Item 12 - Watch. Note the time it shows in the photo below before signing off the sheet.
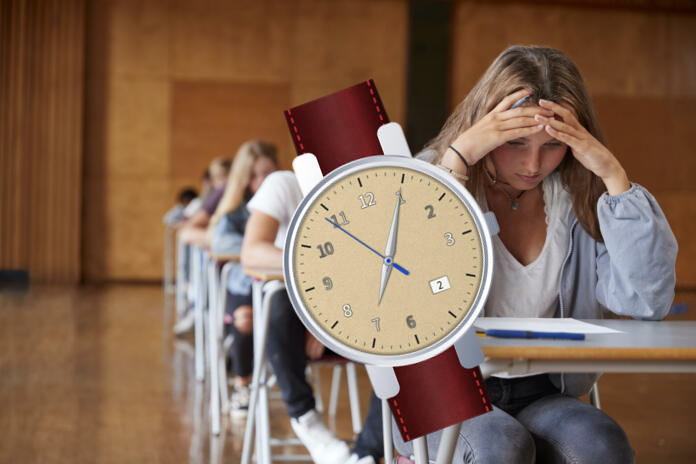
7:04:54
